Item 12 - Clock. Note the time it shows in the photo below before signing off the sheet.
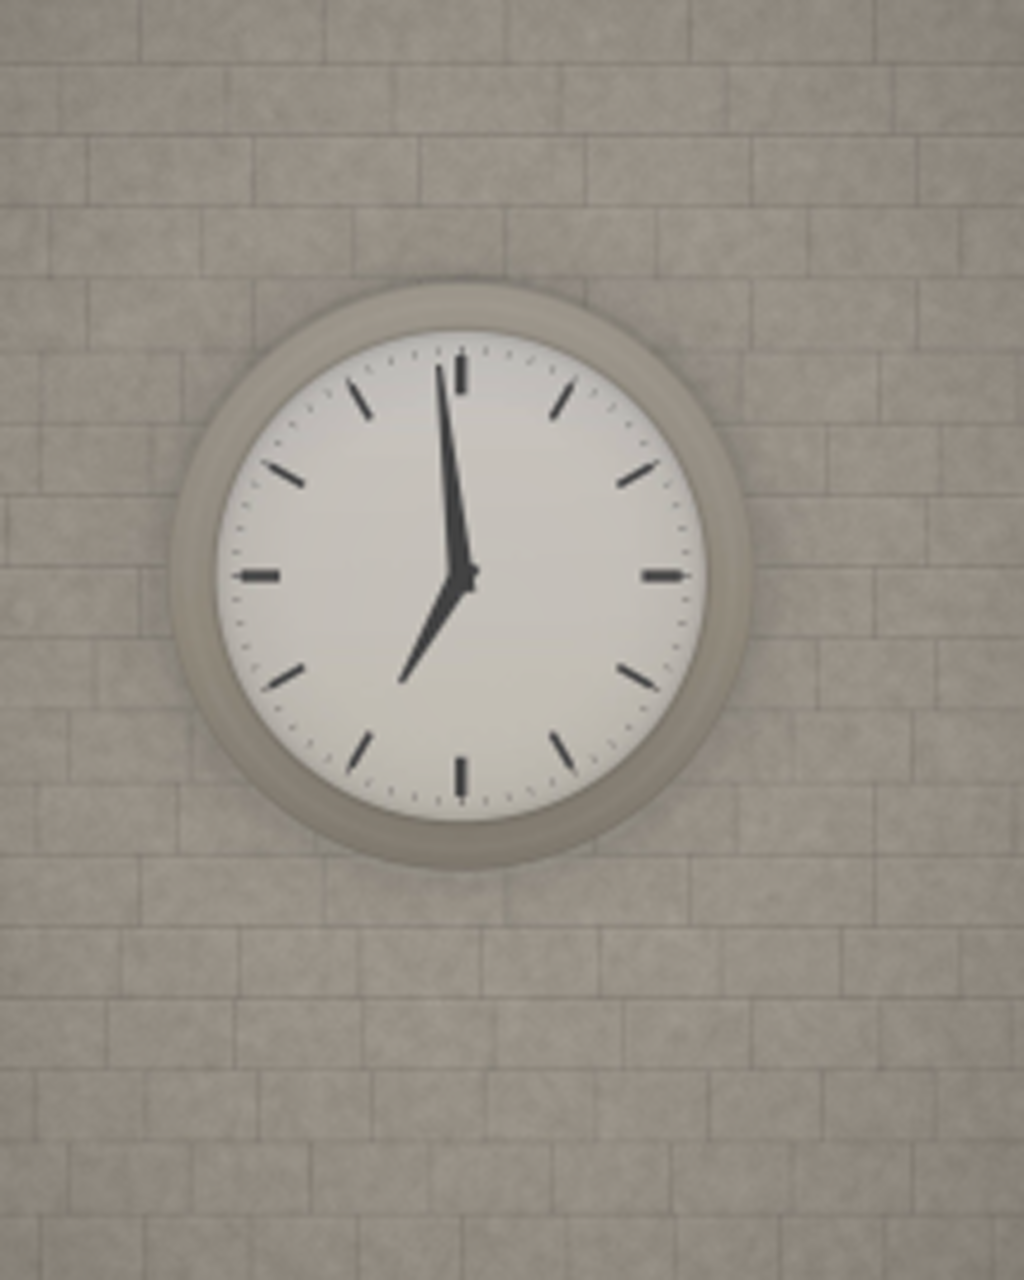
6:59
